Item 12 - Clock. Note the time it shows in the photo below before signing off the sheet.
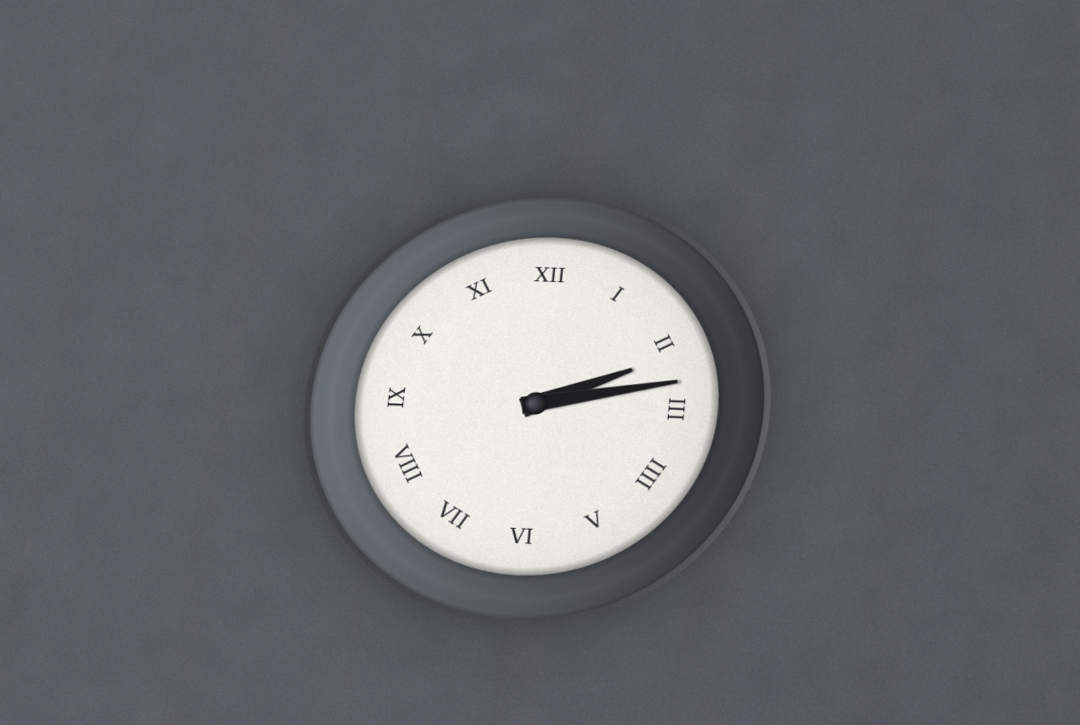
2:13
